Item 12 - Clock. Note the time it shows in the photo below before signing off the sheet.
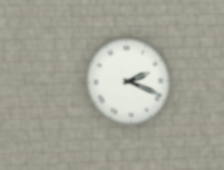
2:19
